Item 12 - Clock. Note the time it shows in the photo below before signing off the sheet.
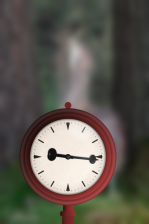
9:16
